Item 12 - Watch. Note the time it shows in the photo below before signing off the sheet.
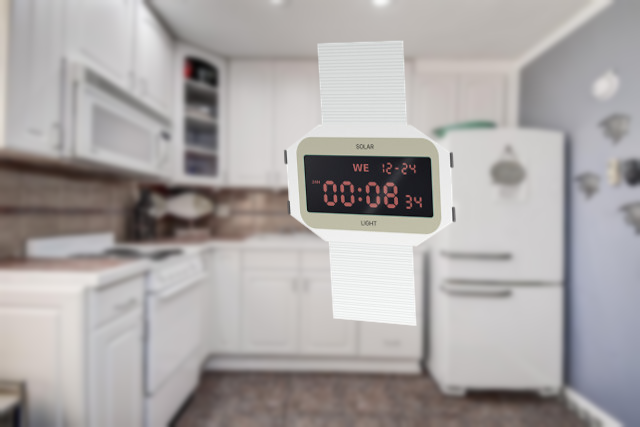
0:08:34
